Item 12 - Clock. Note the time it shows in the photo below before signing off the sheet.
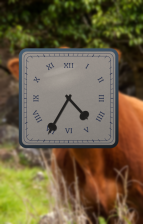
4:35
